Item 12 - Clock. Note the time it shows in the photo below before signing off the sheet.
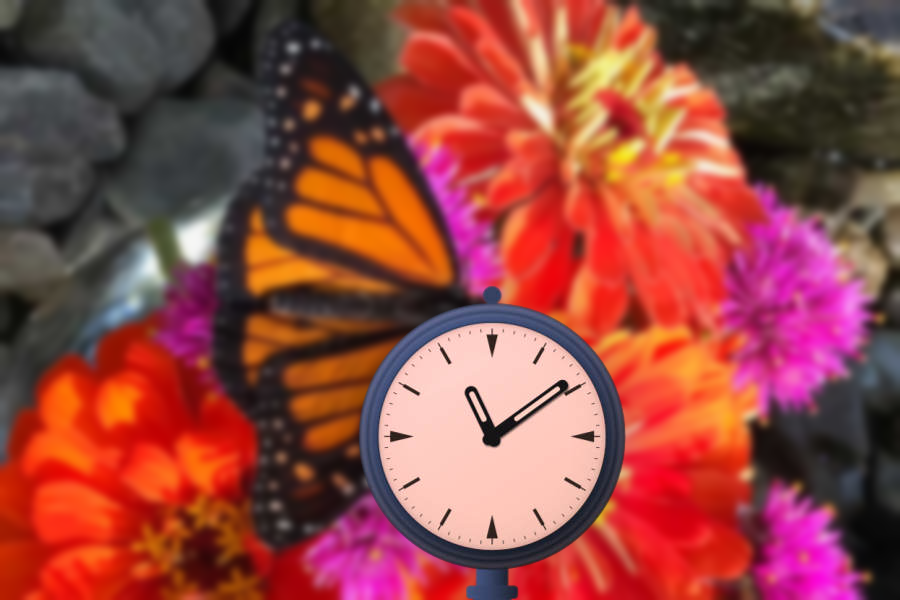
11:09
